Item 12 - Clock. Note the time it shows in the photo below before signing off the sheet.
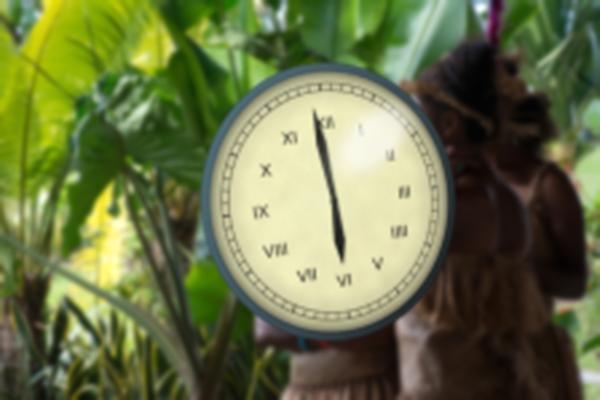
5:59
